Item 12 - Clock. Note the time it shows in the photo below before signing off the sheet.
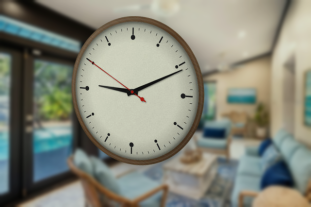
9:10:50
